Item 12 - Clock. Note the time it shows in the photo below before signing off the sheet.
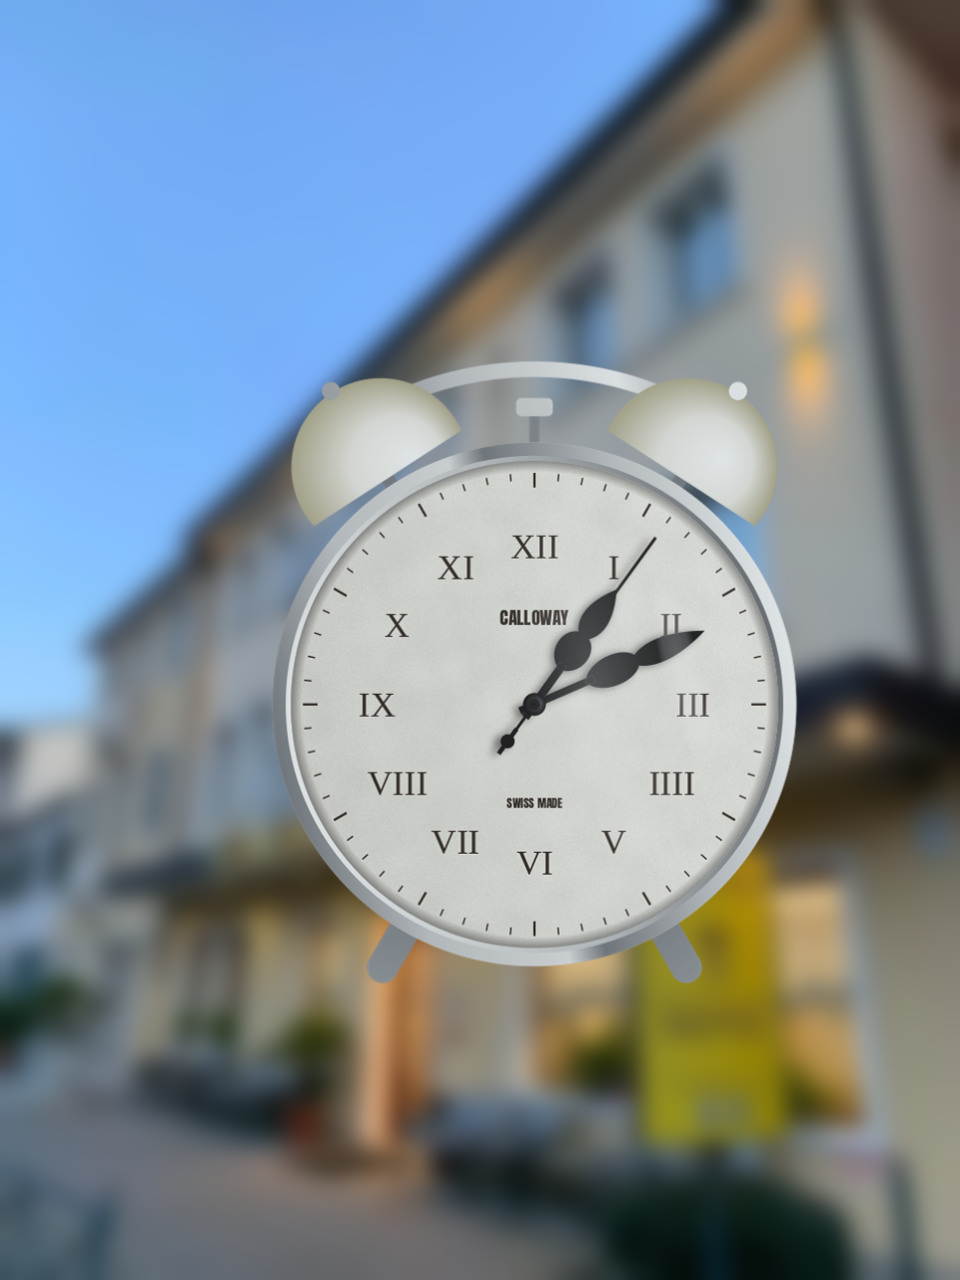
1:11:06
